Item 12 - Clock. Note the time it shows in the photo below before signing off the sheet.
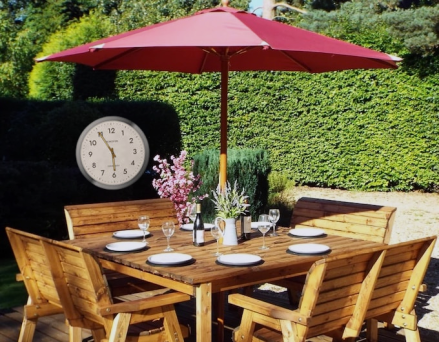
5:55
